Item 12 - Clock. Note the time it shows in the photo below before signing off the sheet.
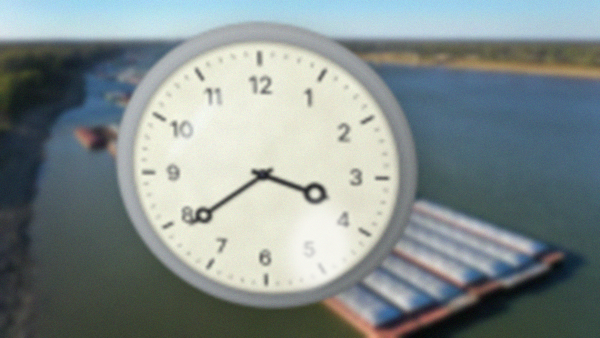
3:39
